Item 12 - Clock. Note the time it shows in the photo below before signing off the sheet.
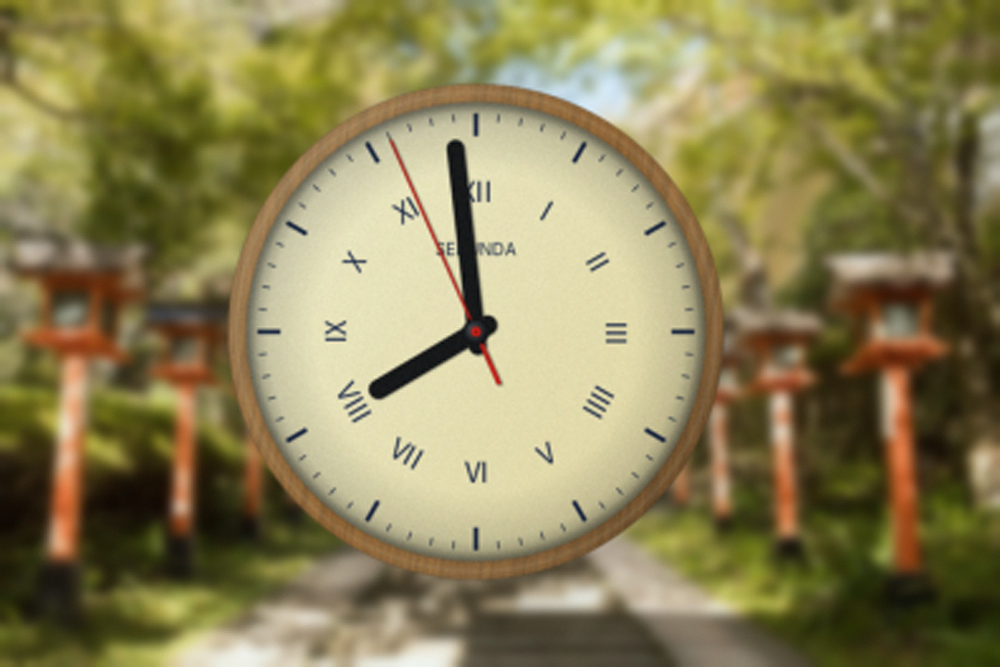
7:58:56
